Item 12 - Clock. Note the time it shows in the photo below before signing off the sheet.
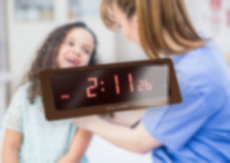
2:11
